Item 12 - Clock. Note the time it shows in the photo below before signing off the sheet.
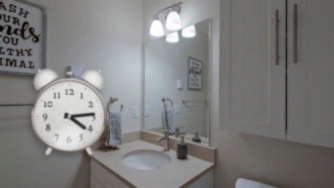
4:14
